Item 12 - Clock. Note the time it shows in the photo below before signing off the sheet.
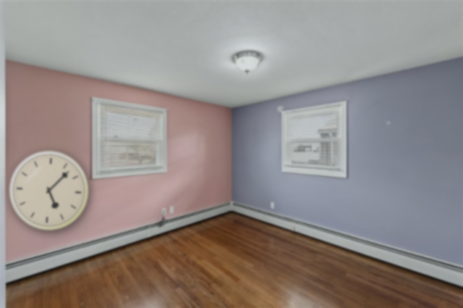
5:07
